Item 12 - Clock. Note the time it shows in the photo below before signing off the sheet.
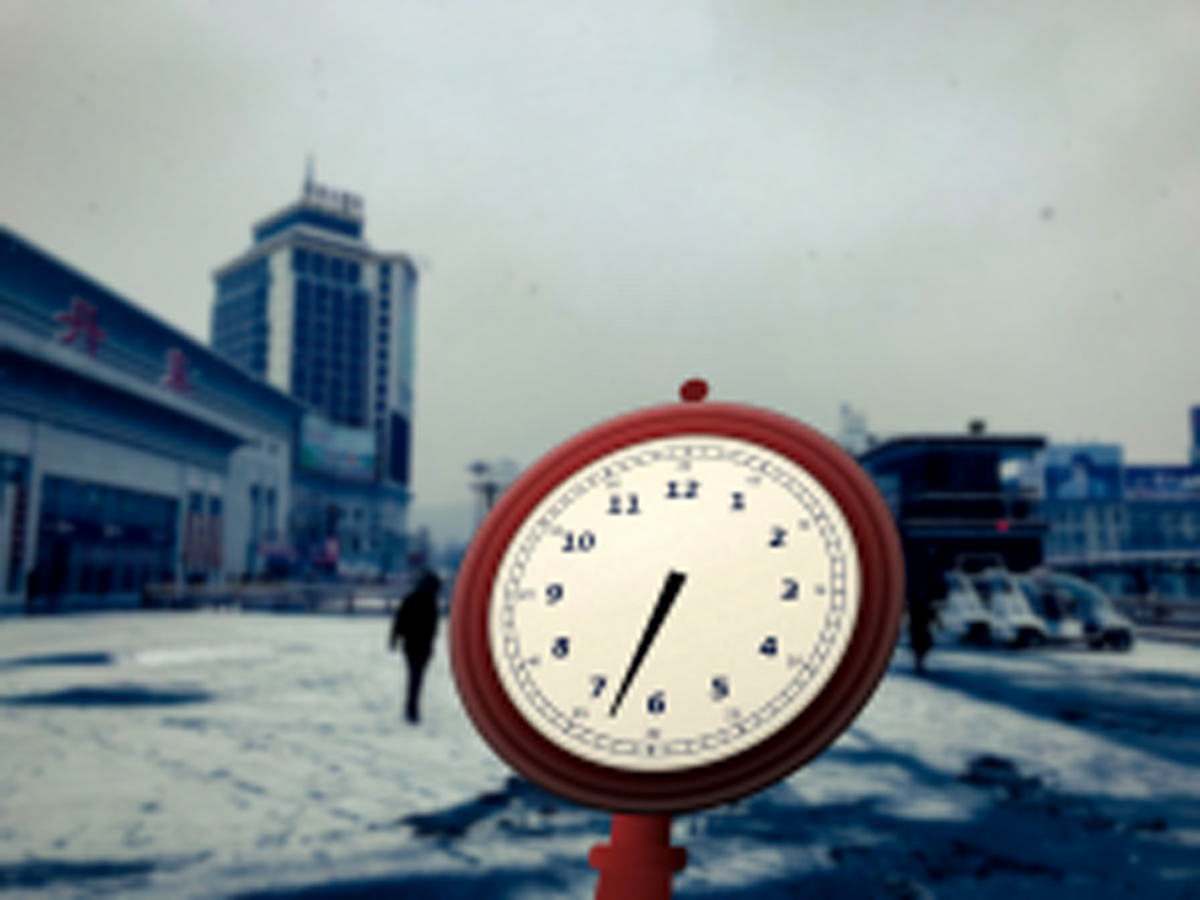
6:33
